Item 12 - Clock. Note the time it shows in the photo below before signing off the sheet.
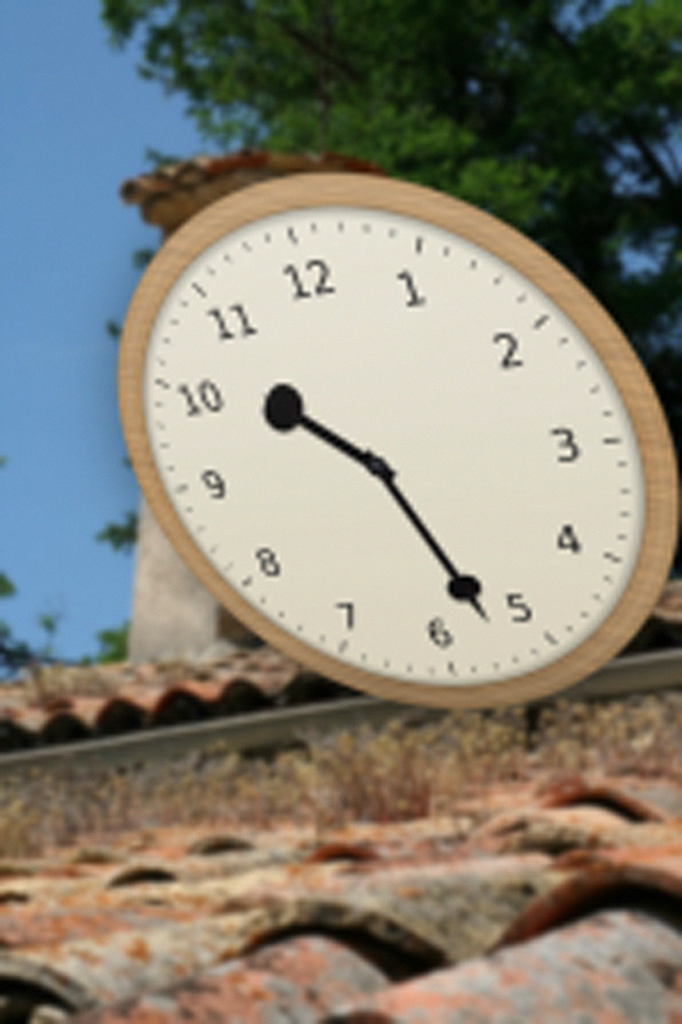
10:27
